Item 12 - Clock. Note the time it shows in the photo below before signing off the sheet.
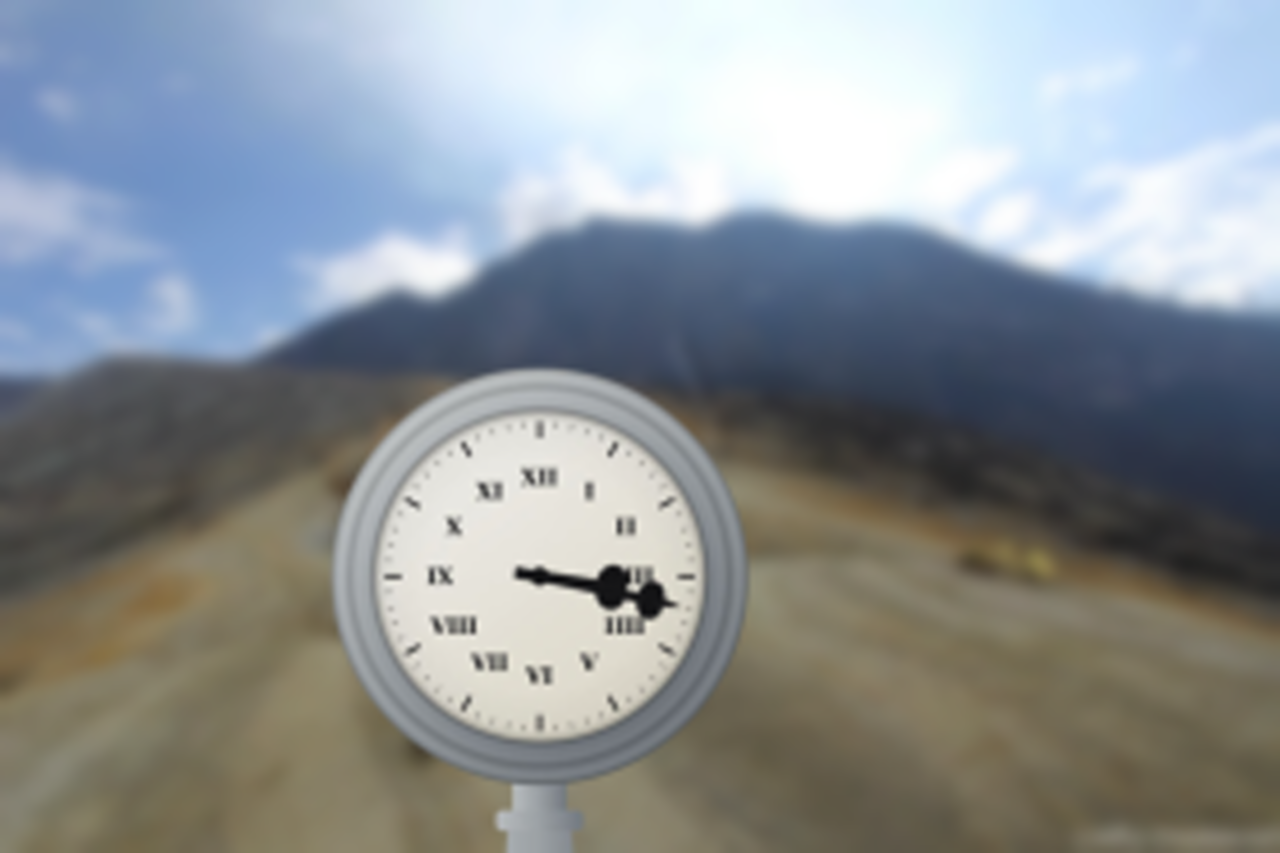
3:17
